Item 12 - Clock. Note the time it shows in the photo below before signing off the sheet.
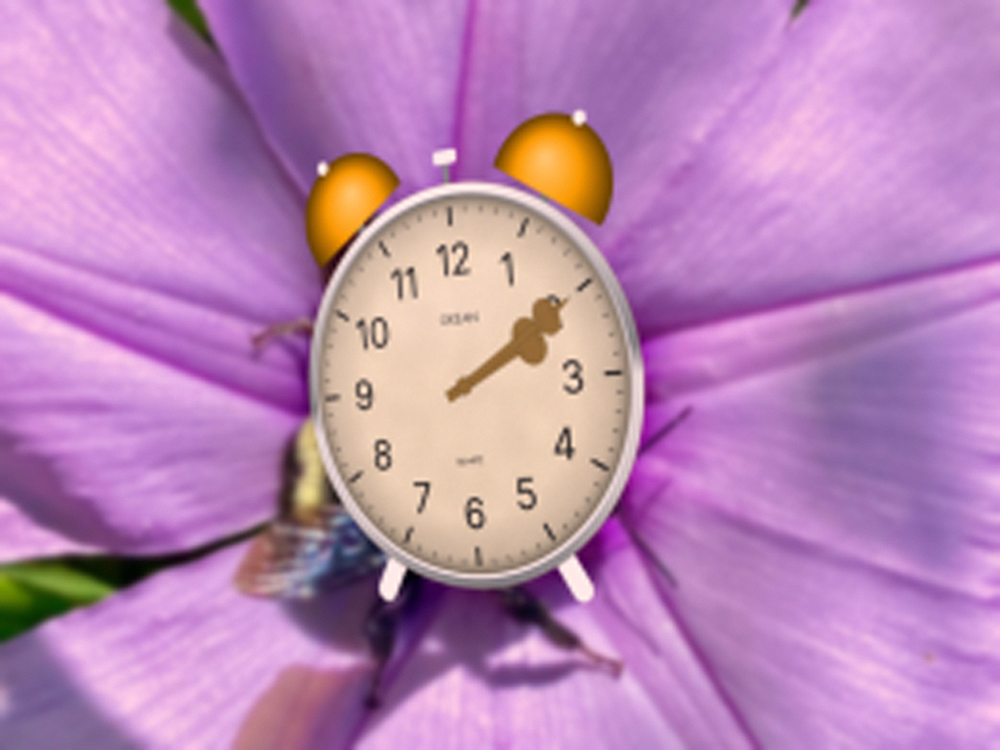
2:10
